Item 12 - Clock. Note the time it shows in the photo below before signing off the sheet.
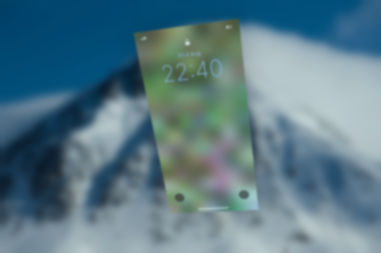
22:40
